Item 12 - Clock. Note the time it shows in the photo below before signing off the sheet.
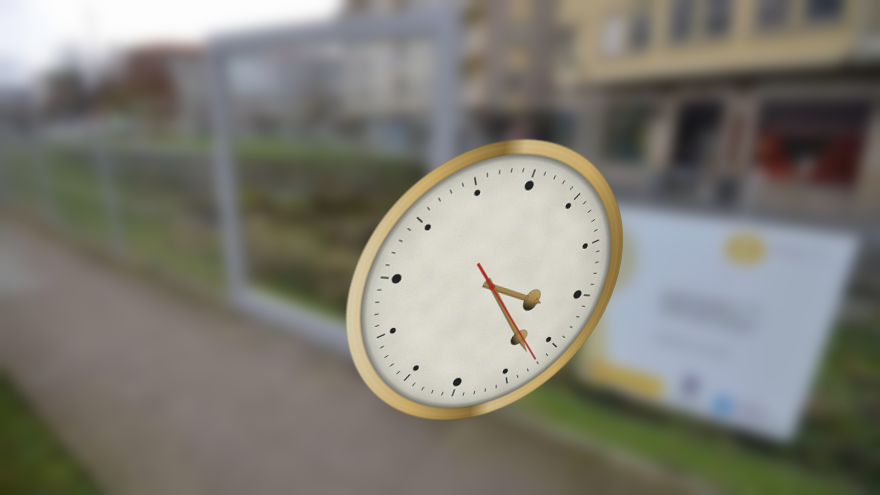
3:22:22
